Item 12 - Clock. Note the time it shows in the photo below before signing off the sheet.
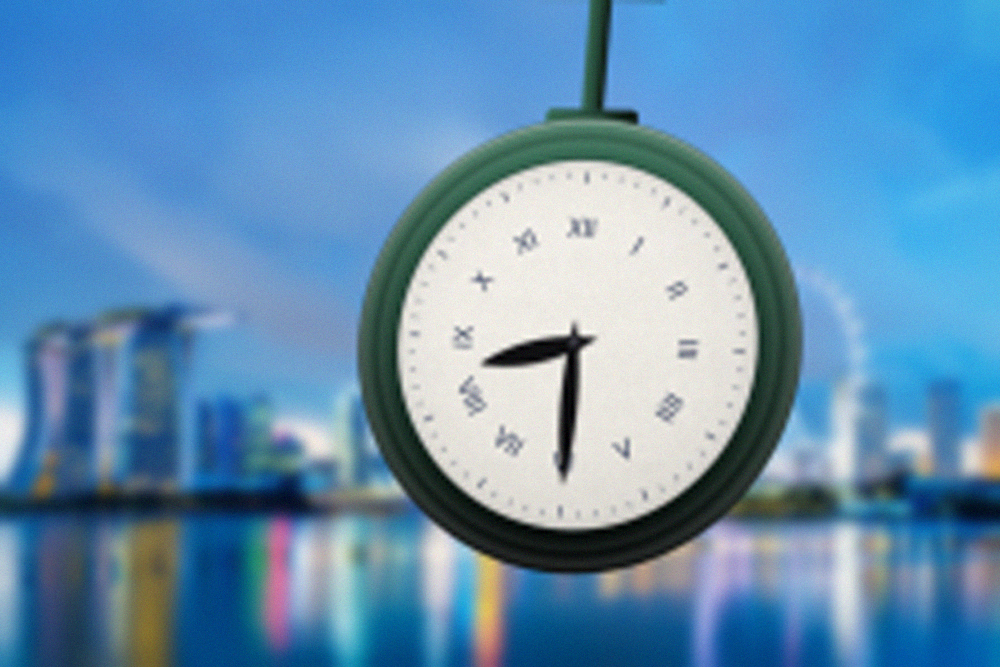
8:30
